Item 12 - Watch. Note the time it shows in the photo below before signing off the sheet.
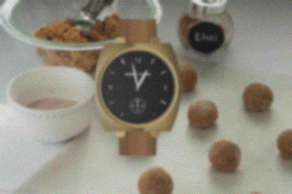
12:58
